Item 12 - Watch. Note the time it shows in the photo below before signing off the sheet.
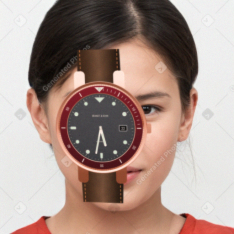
5:32
